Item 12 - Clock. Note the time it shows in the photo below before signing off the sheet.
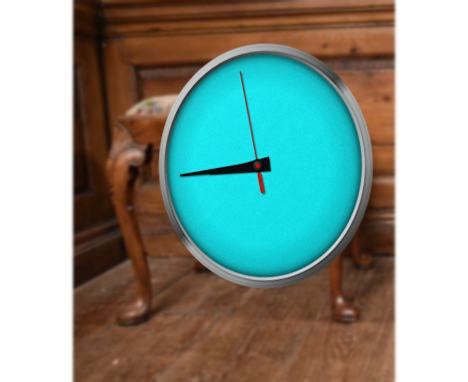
8:43:58
